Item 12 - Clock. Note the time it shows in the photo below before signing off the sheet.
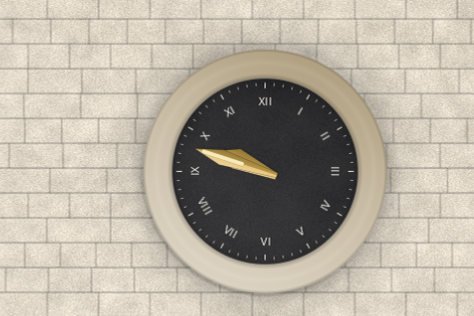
9:48
